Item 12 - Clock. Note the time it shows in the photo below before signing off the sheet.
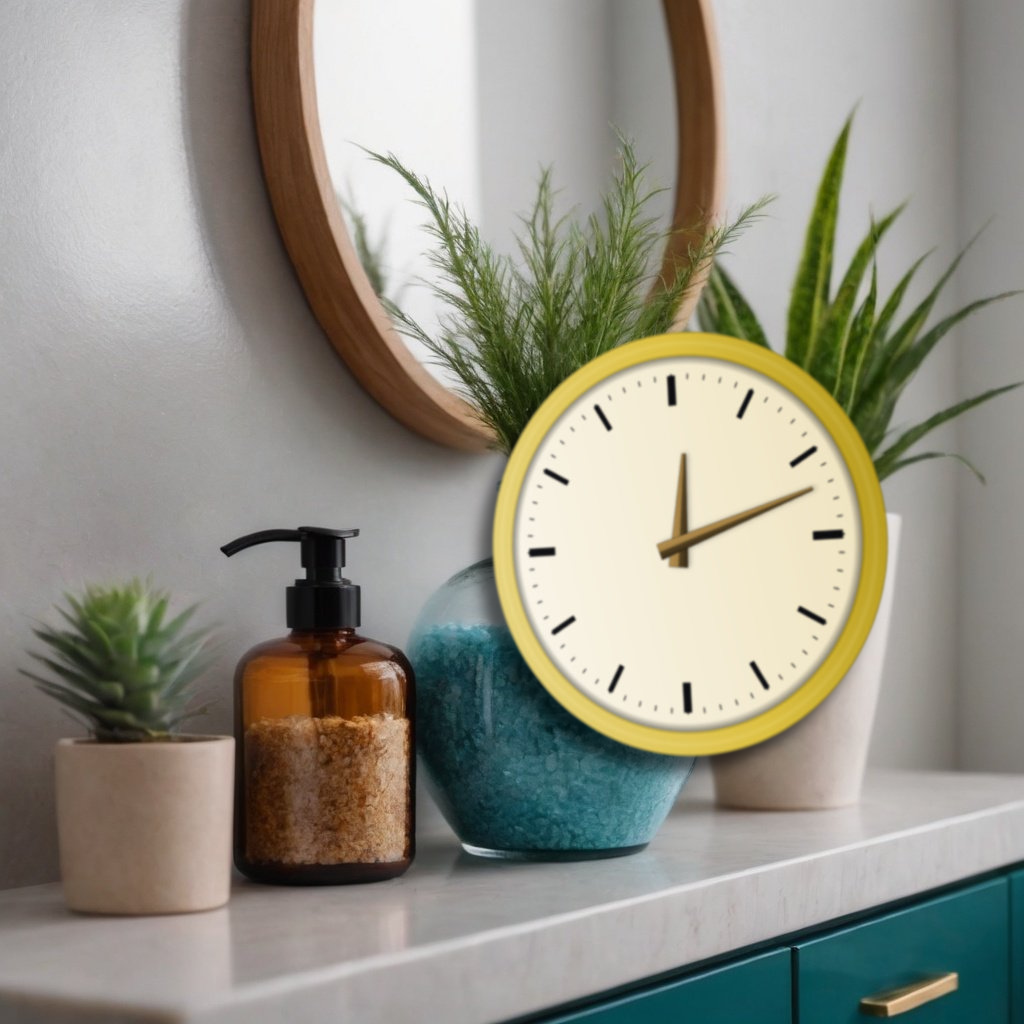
12:12
